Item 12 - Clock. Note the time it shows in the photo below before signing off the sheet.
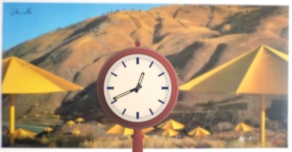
12:41
